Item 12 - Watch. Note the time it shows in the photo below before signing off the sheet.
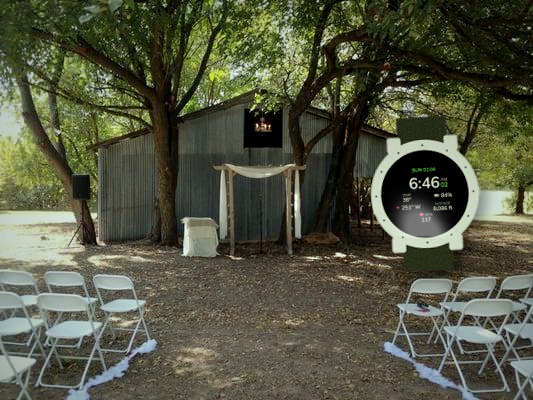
6:46
